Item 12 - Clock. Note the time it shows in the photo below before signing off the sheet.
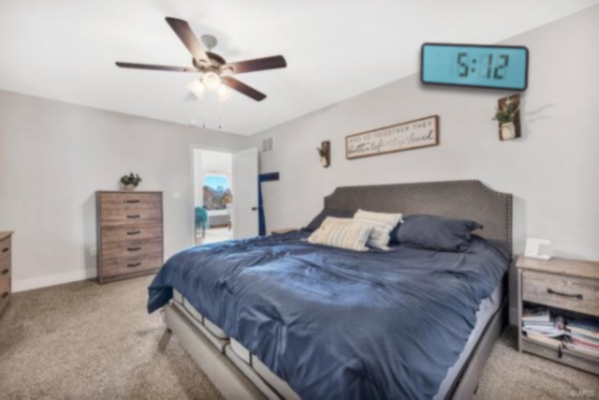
5:12
